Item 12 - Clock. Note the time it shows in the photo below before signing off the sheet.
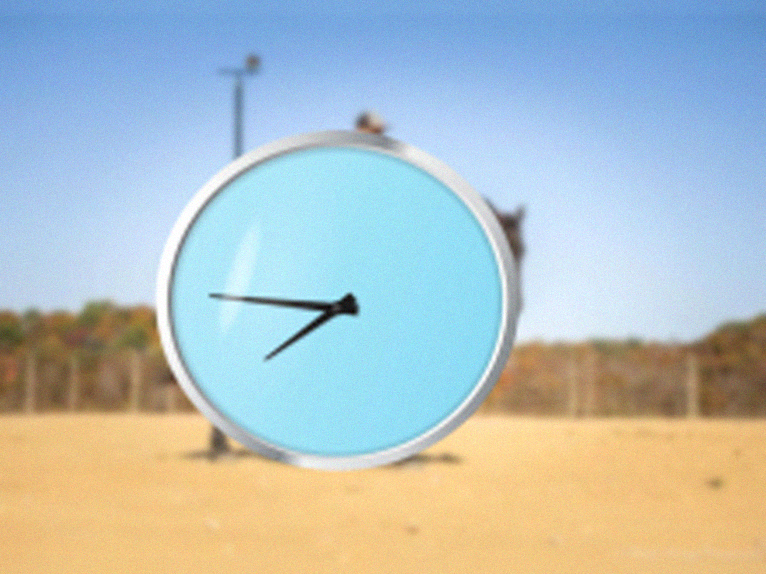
7:46
